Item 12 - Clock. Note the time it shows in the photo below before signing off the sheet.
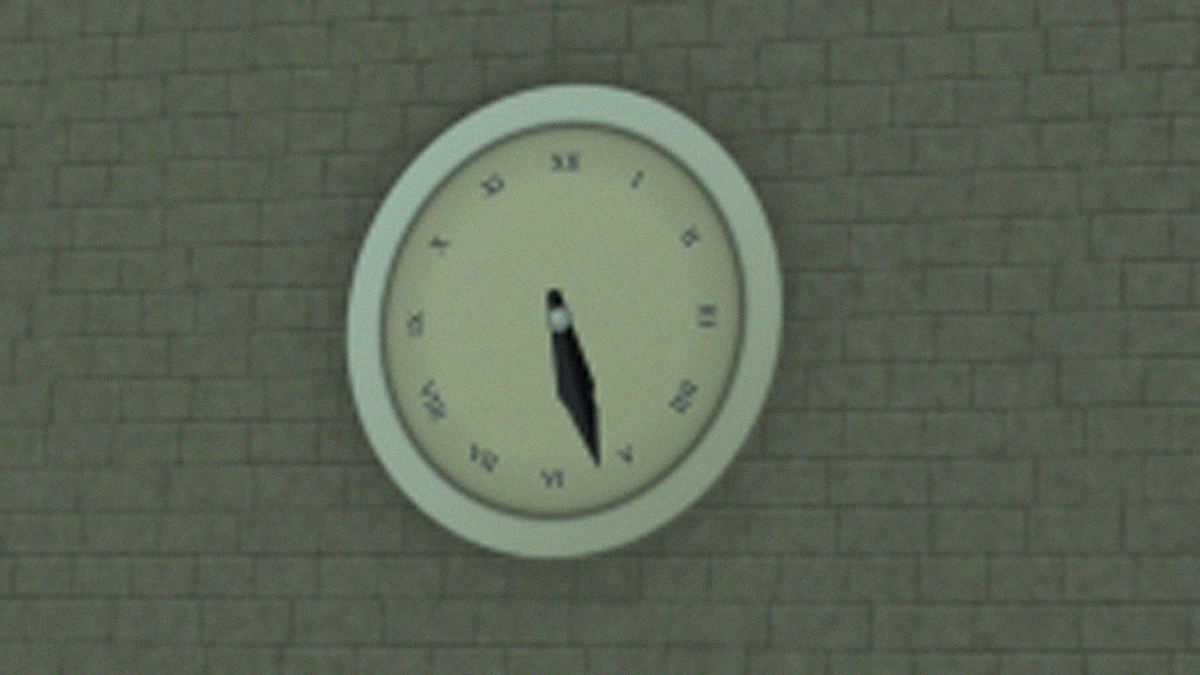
5:27
